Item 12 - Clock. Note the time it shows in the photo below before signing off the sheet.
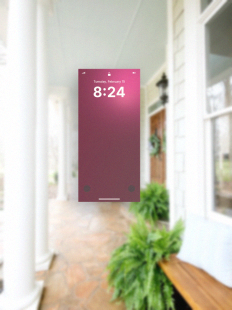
8:24
